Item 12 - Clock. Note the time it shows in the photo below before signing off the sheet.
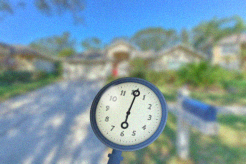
6:01
